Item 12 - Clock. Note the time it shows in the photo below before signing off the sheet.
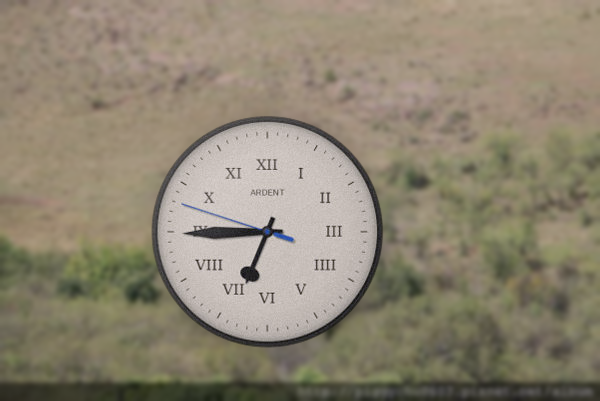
6:44:48
